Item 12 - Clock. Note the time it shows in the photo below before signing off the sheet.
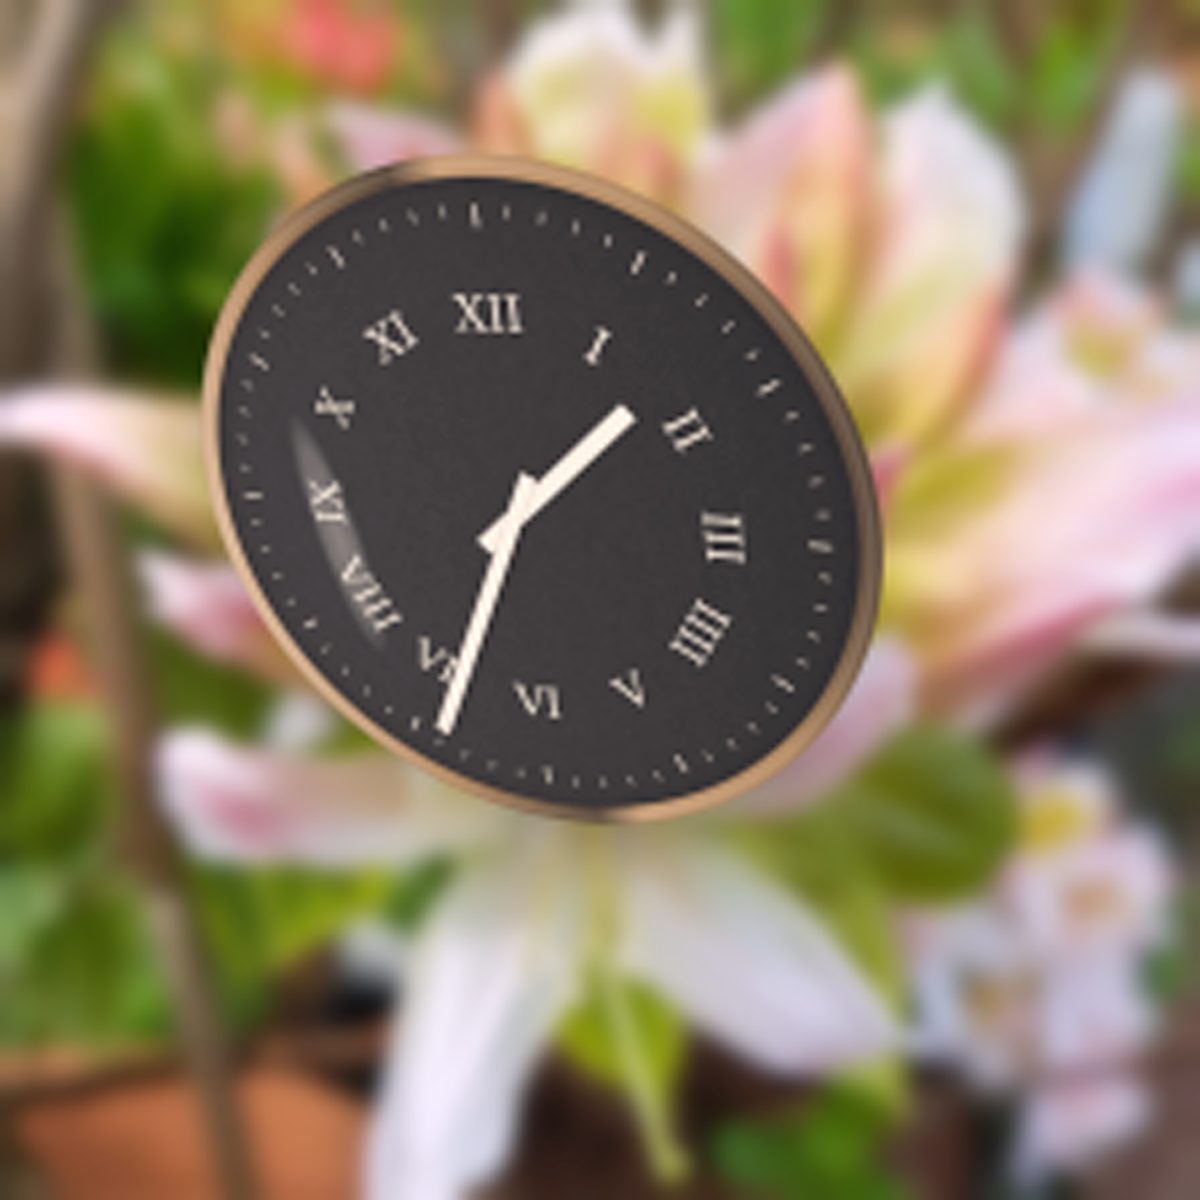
1:34
